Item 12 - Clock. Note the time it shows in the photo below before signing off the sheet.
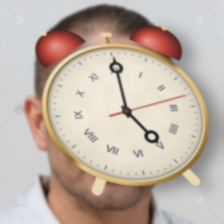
5:00:13
